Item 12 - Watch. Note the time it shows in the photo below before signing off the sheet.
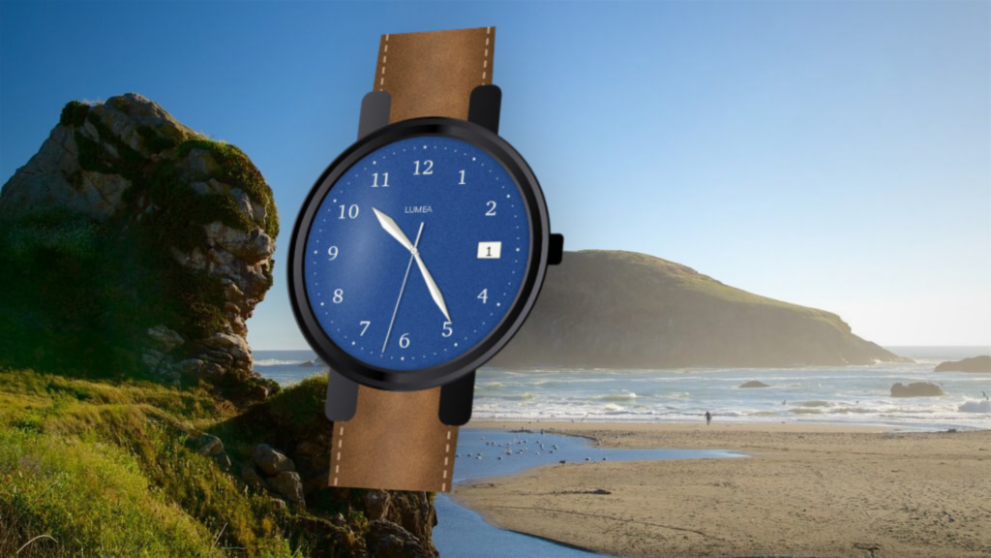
10:24:32
